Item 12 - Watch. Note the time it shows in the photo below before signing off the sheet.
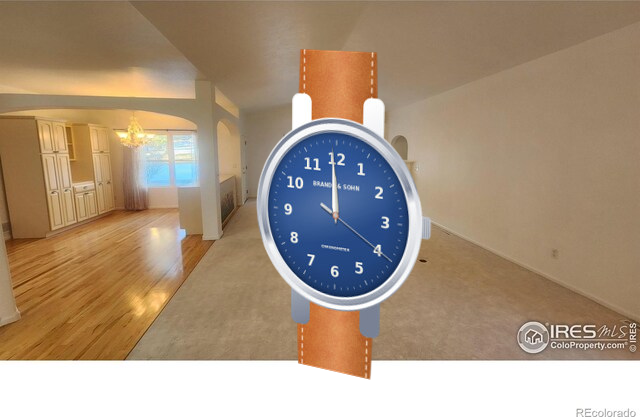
11:59:20
